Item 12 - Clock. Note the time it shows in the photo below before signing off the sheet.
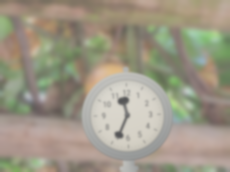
11:34
